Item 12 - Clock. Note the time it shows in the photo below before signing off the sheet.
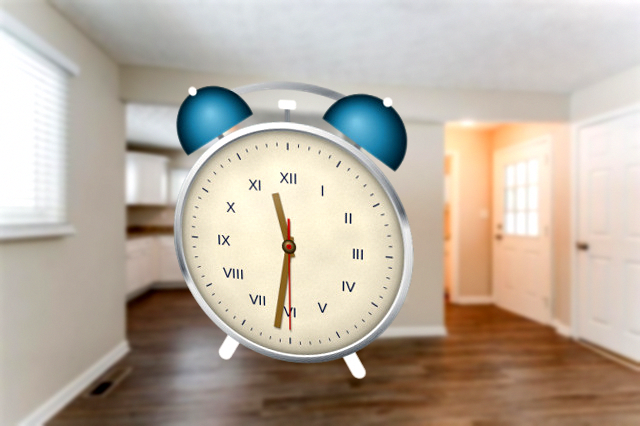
11:31:30
